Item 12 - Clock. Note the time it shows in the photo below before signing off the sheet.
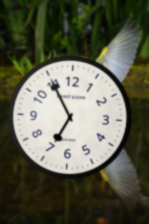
6:55
